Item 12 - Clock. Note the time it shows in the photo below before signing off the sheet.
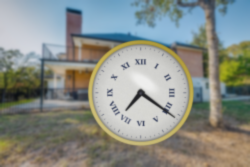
7:21
